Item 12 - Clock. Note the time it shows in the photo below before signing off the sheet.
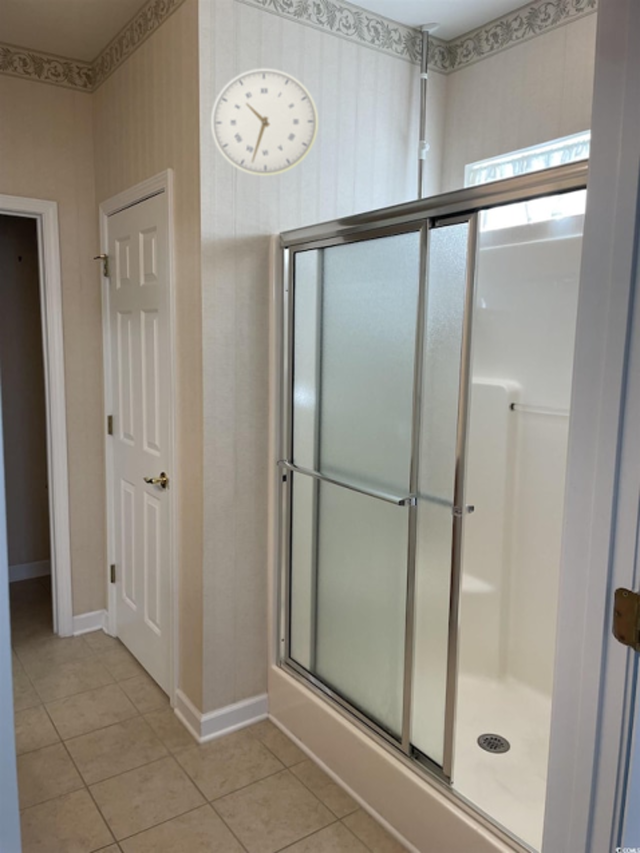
10:33
